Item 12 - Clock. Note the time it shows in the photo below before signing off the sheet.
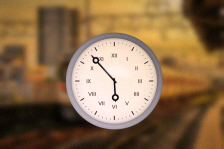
5:53
